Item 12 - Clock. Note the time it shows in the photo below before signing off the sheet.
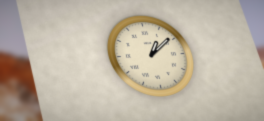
1:09
